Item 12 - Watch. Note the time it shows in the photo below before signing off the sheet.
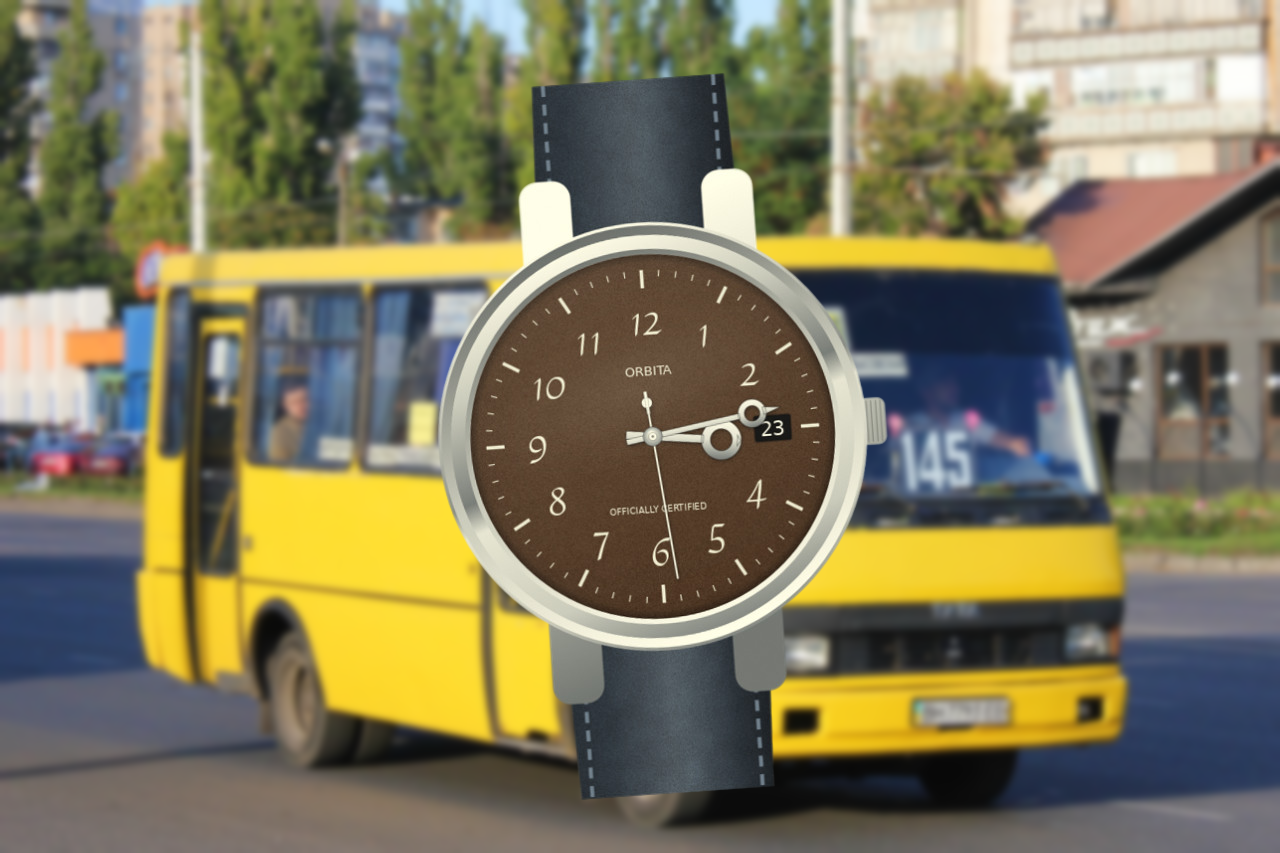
3:13:29
